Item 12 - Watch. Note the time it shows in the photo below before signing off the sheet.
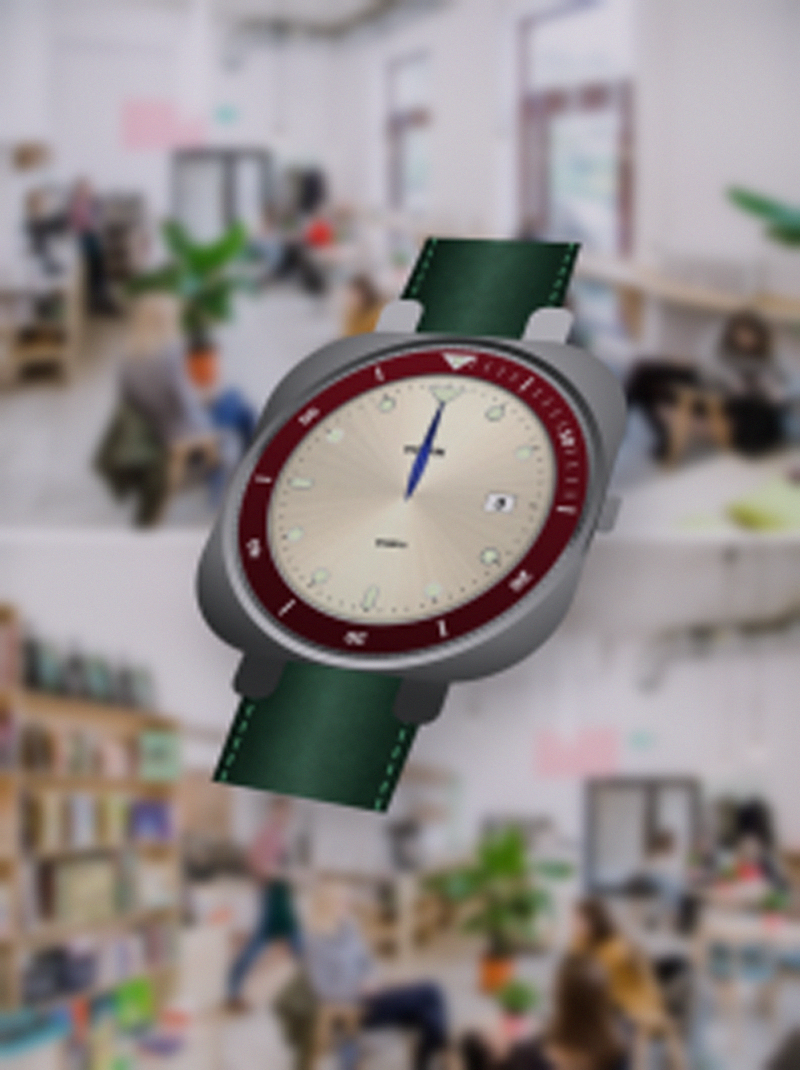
12:00
